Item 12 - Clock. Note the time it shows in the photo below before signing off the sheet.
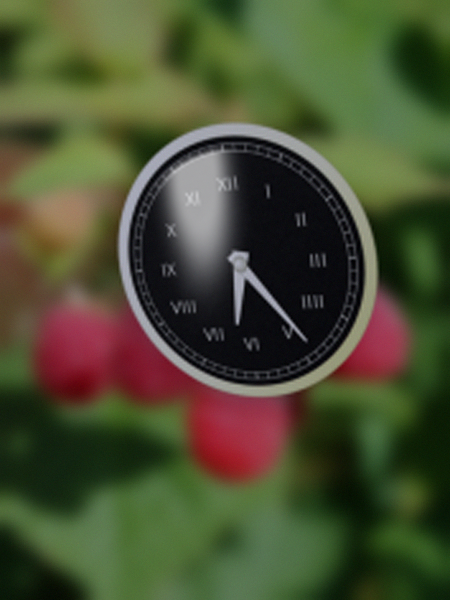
6:24
